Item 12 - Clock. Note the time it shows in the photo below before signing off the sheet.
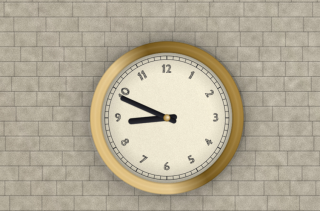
8:49
